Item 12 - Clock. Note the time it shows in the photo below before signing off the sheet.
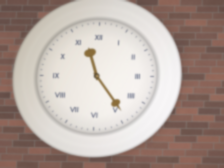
11:24
